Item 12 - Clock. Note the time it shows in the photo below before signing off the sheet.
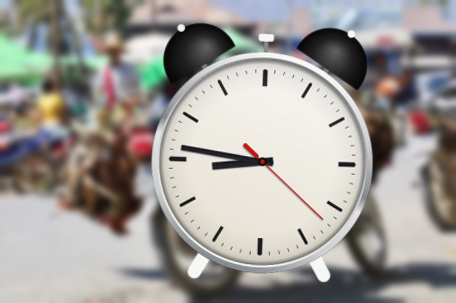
8:46:22
